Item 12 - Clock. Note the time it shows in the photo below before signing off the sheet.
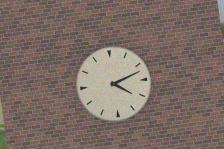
4:12
